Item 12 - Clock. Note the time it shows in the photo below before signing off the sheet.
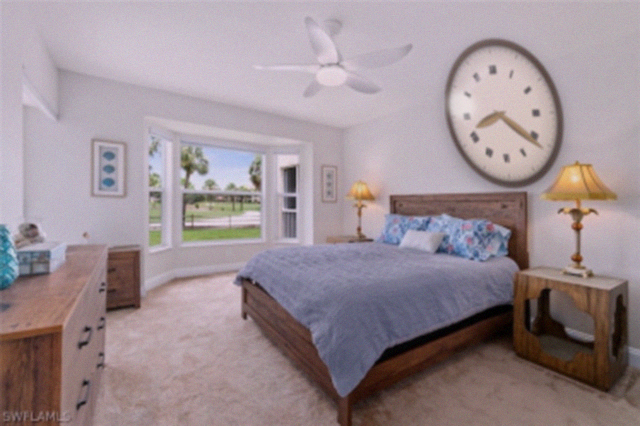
8:21
